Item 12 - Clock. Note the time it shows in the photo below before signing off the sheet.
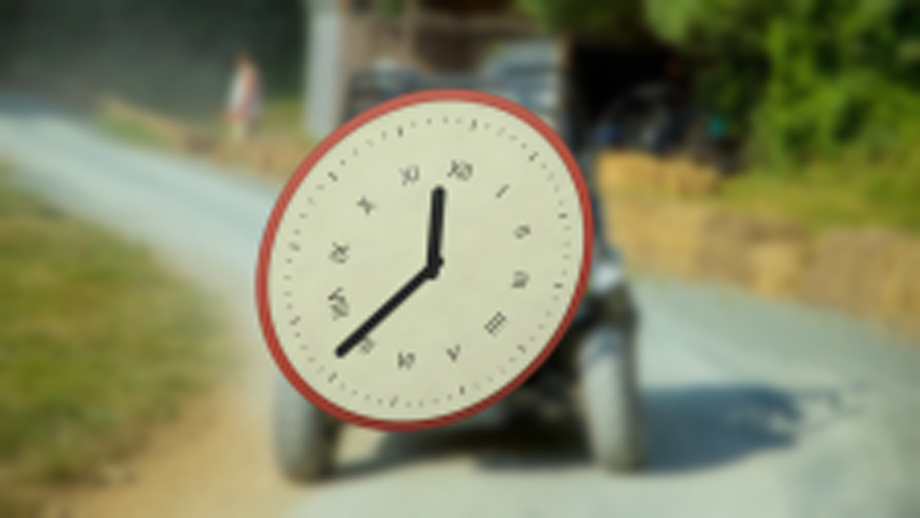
11:36
